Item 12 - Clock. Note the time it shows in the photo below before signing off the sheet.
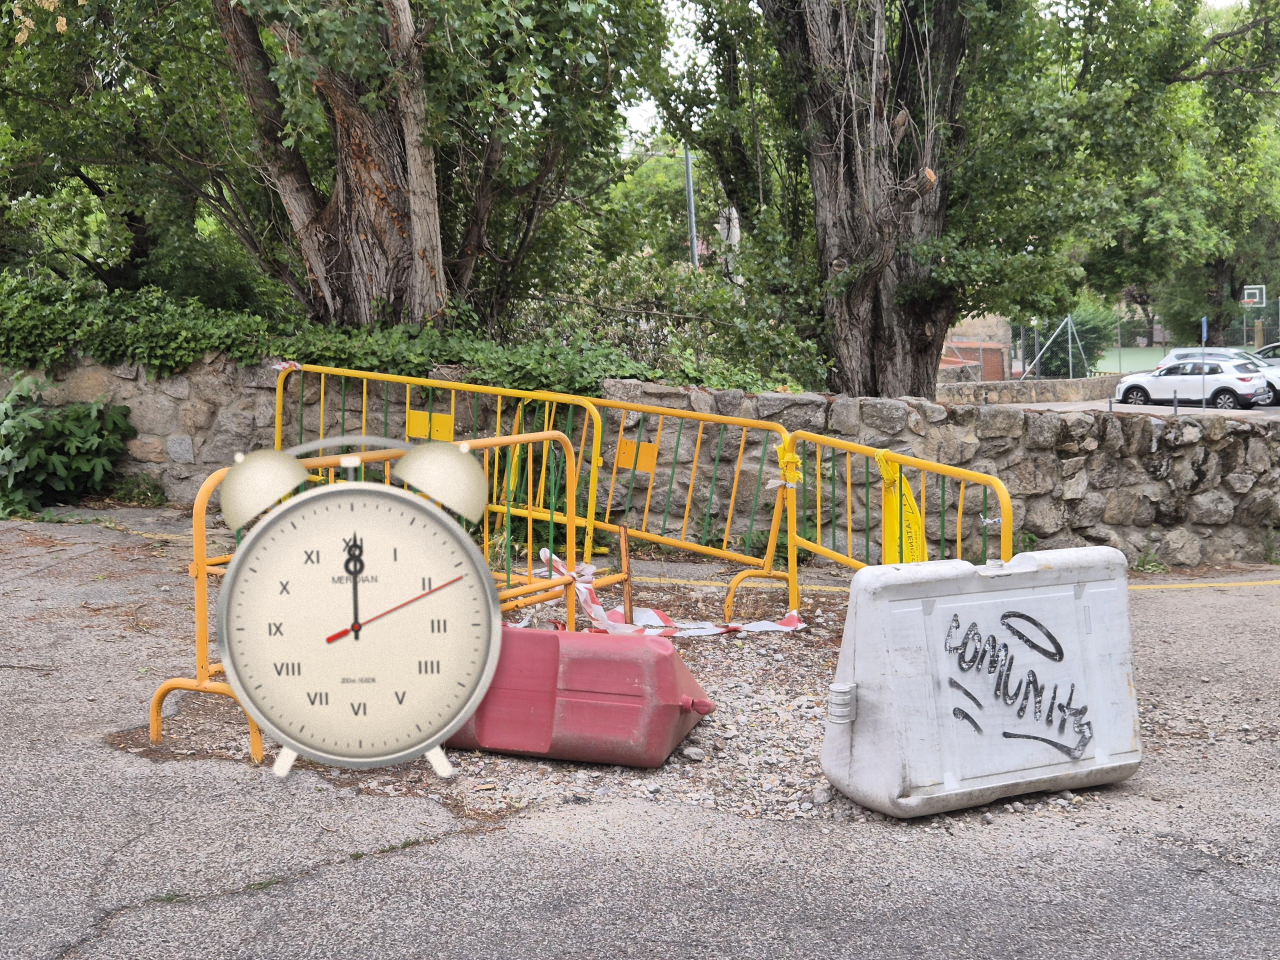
12:00:11
